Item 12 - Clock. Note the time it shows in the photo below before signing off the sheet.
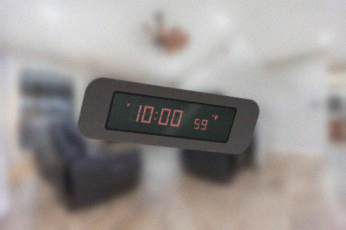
10:00
